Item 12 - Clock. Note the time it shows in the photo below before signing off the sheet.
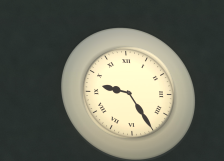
9:25
